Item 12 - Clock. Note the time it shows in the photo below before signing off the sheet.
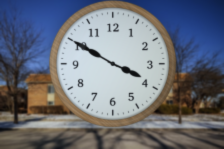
3:50
